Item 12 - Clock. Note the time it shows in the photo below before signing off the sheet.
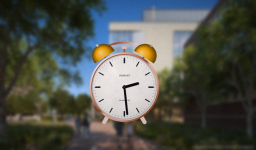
2:29
